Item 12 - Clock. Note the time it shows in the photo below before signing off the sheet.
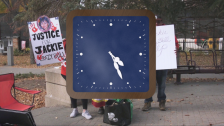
4:26
